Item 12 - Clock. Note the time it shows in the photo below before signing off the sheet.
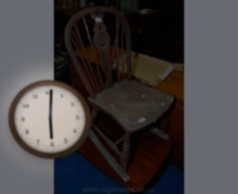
6:01
